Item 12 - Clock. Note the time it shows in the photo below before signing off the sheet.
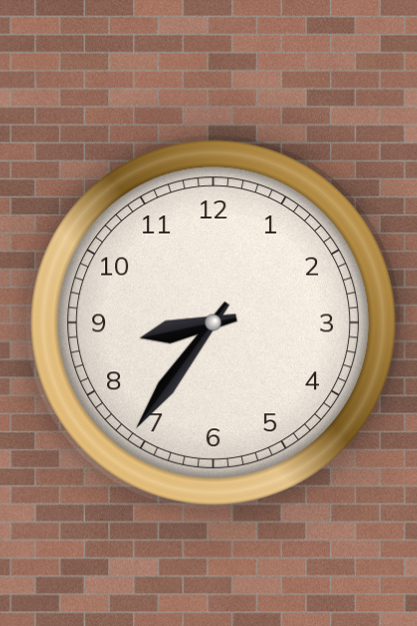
8:36
